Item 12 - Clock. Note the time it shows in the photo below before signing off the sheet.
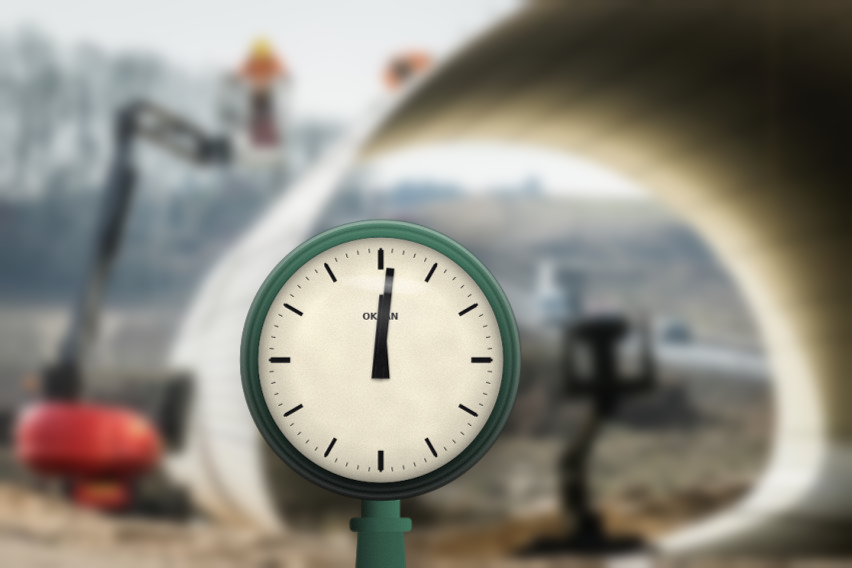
12:01
